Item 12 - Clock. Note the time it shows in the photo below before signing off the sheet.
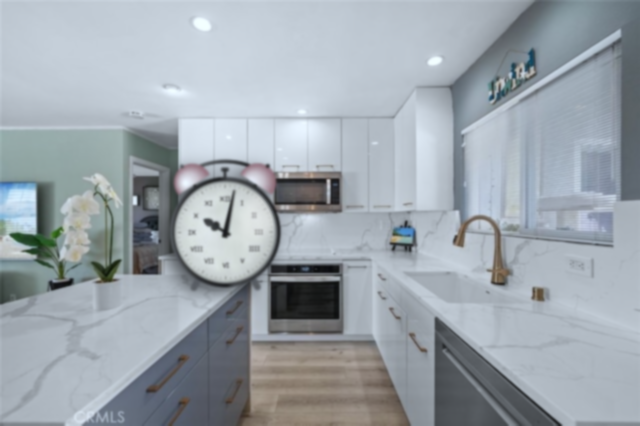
10:02
